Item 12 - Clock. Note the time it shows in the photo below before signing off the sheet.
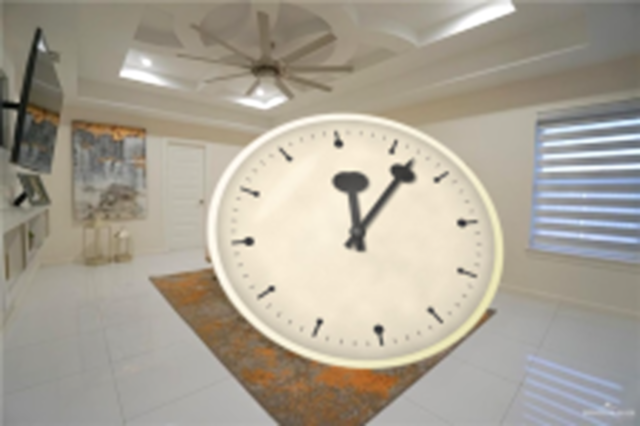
12:07
